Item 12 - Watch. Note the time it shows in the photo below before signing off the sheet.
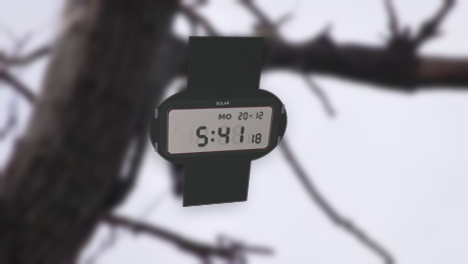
5:41:18
